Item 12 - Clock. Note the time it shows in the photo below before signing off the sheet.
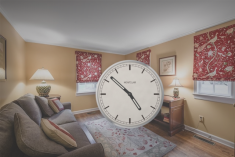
4:52
